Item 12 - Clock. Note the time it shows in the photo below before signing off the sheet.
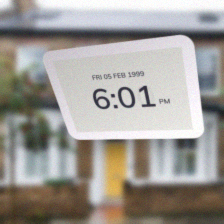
6:01
